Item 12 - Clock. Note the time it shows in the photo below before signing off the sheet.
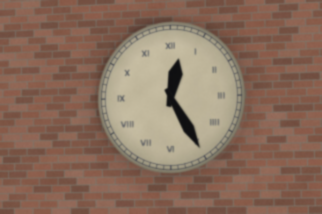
12:25
